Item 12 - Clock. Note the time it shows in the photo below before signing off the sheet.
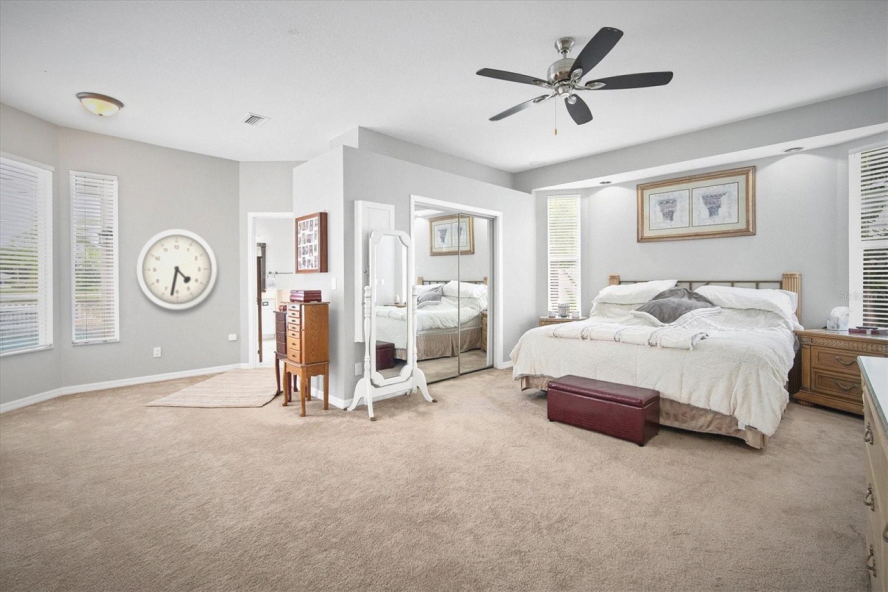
4:32
